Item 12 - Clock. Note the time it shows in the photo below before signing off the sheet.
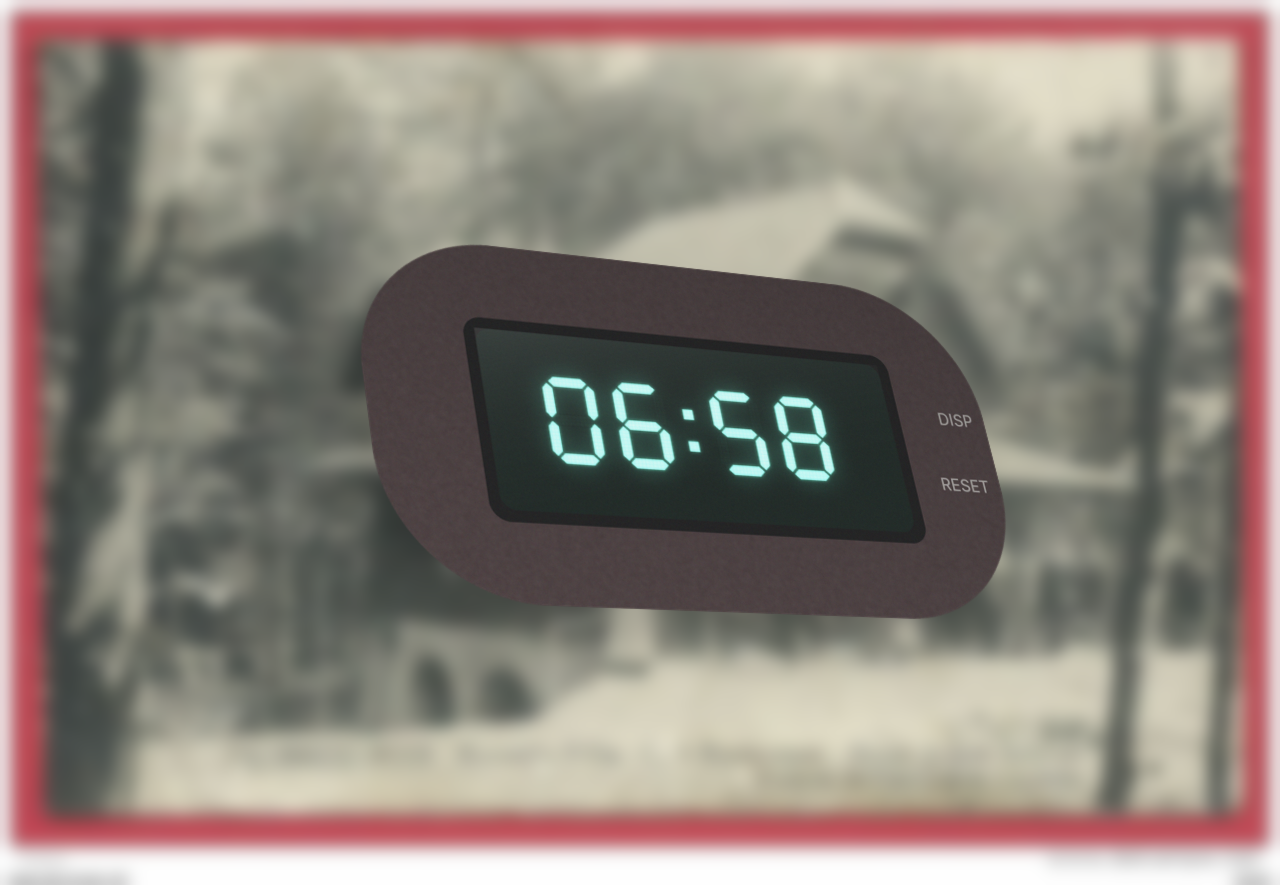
6:58
